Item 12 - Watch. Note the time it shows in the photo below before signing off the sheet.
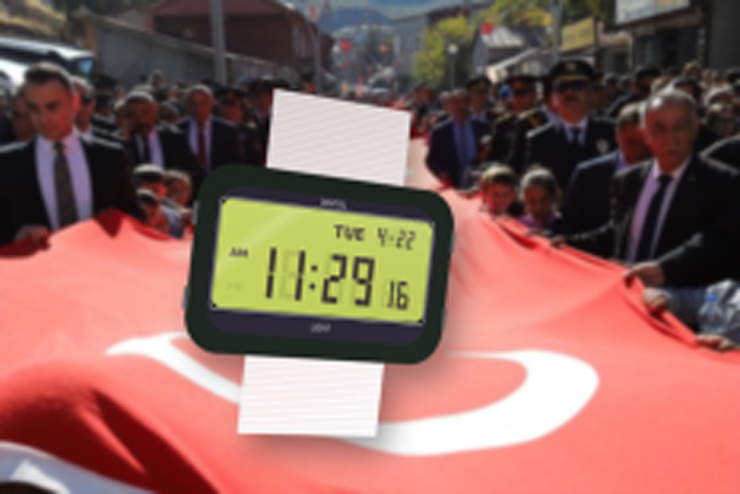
11:29:16
